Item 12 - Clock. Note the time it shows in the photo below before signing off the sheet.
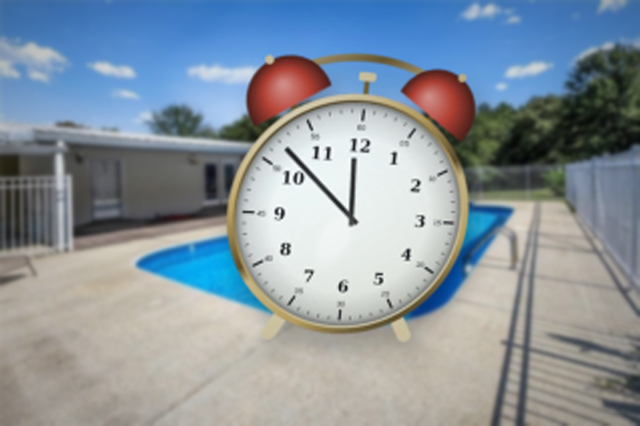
11:52
